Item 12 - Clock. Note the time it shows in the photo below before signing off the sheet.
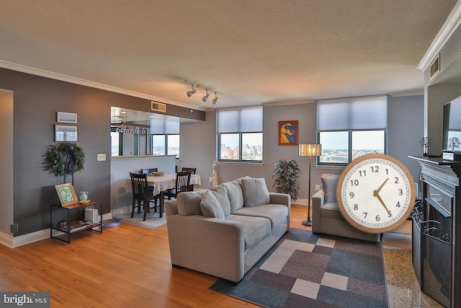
1:25
